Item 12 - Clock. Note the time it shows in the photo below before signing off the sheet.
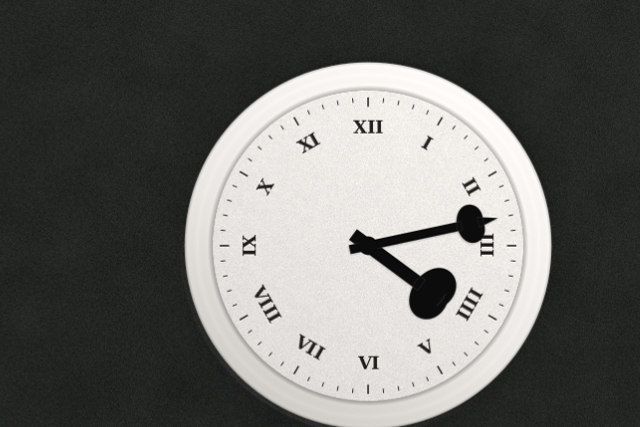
4:13
